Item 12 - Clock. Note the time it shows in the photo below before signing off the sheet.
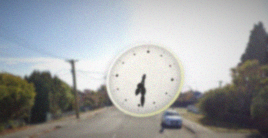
6:29
